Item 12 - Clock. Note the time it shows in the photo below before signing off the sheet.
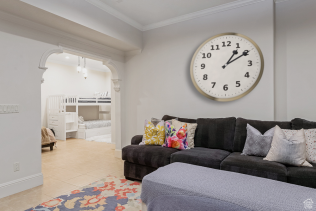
1:10
